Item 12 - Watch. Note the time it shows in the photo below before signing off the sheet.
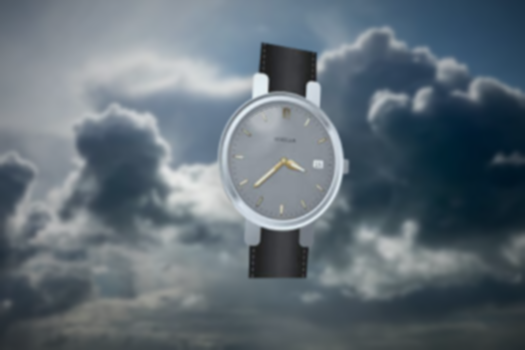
3:38
